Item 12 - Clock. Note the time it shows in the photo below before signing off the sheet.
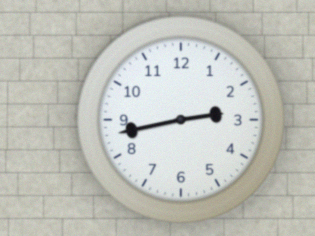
2:43
